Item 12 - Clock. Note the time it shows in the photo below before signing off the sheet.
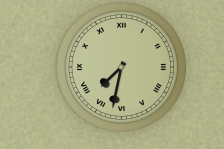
7:32
